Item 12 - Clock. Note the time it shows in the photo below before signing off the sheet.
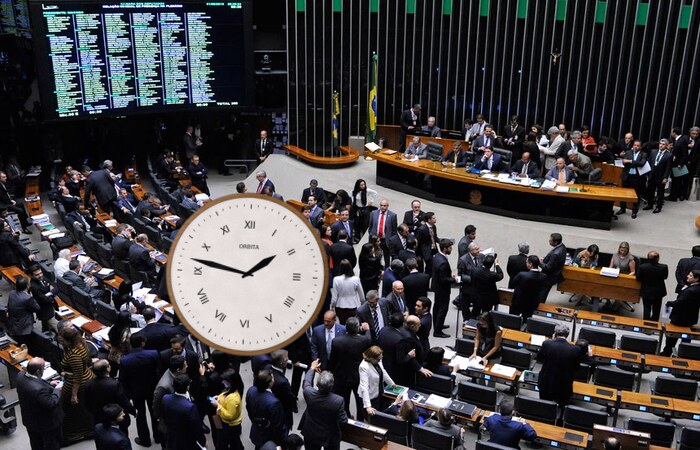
1:47
